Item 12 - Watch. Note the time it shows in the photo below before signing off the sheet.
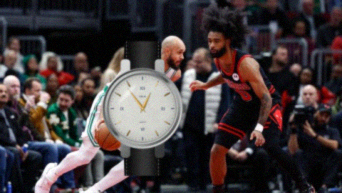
12:54
